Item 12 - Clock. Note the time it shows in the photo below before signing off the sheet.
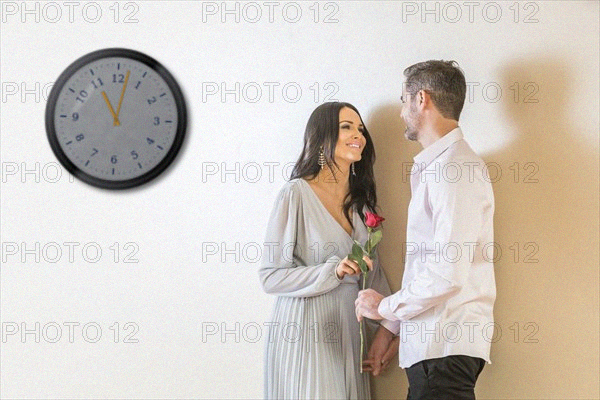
11:02
